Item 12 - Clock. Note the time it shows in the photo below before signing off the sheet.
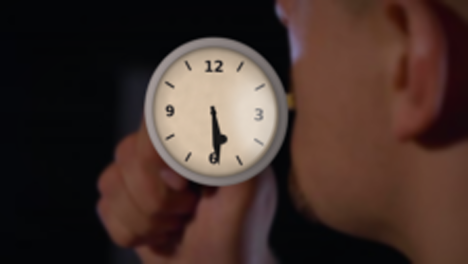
5:29
